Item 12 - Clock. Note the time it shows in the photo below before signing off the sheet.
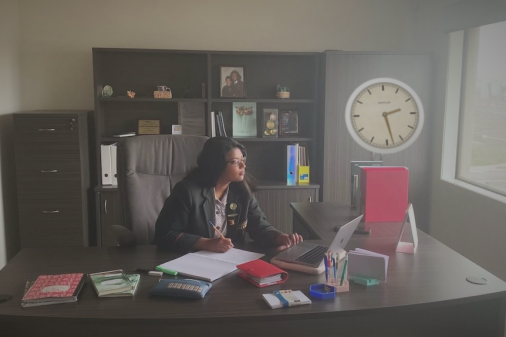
2:28
